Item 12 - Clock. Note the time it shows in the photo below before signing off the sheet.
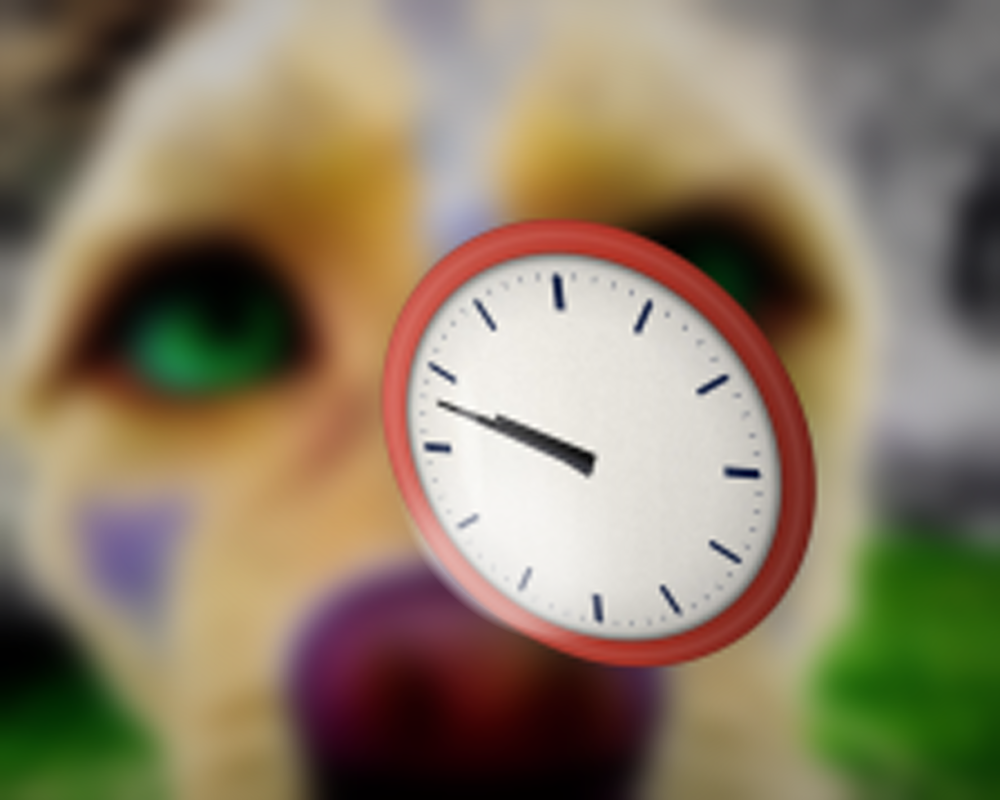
9:48
